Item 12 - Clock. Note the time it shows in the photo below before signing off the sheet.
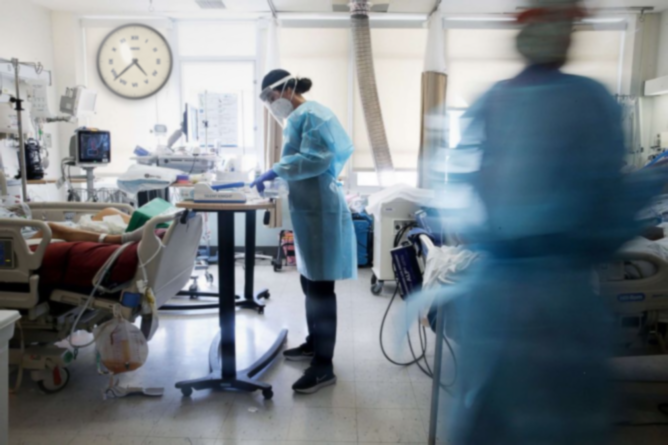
4:38
